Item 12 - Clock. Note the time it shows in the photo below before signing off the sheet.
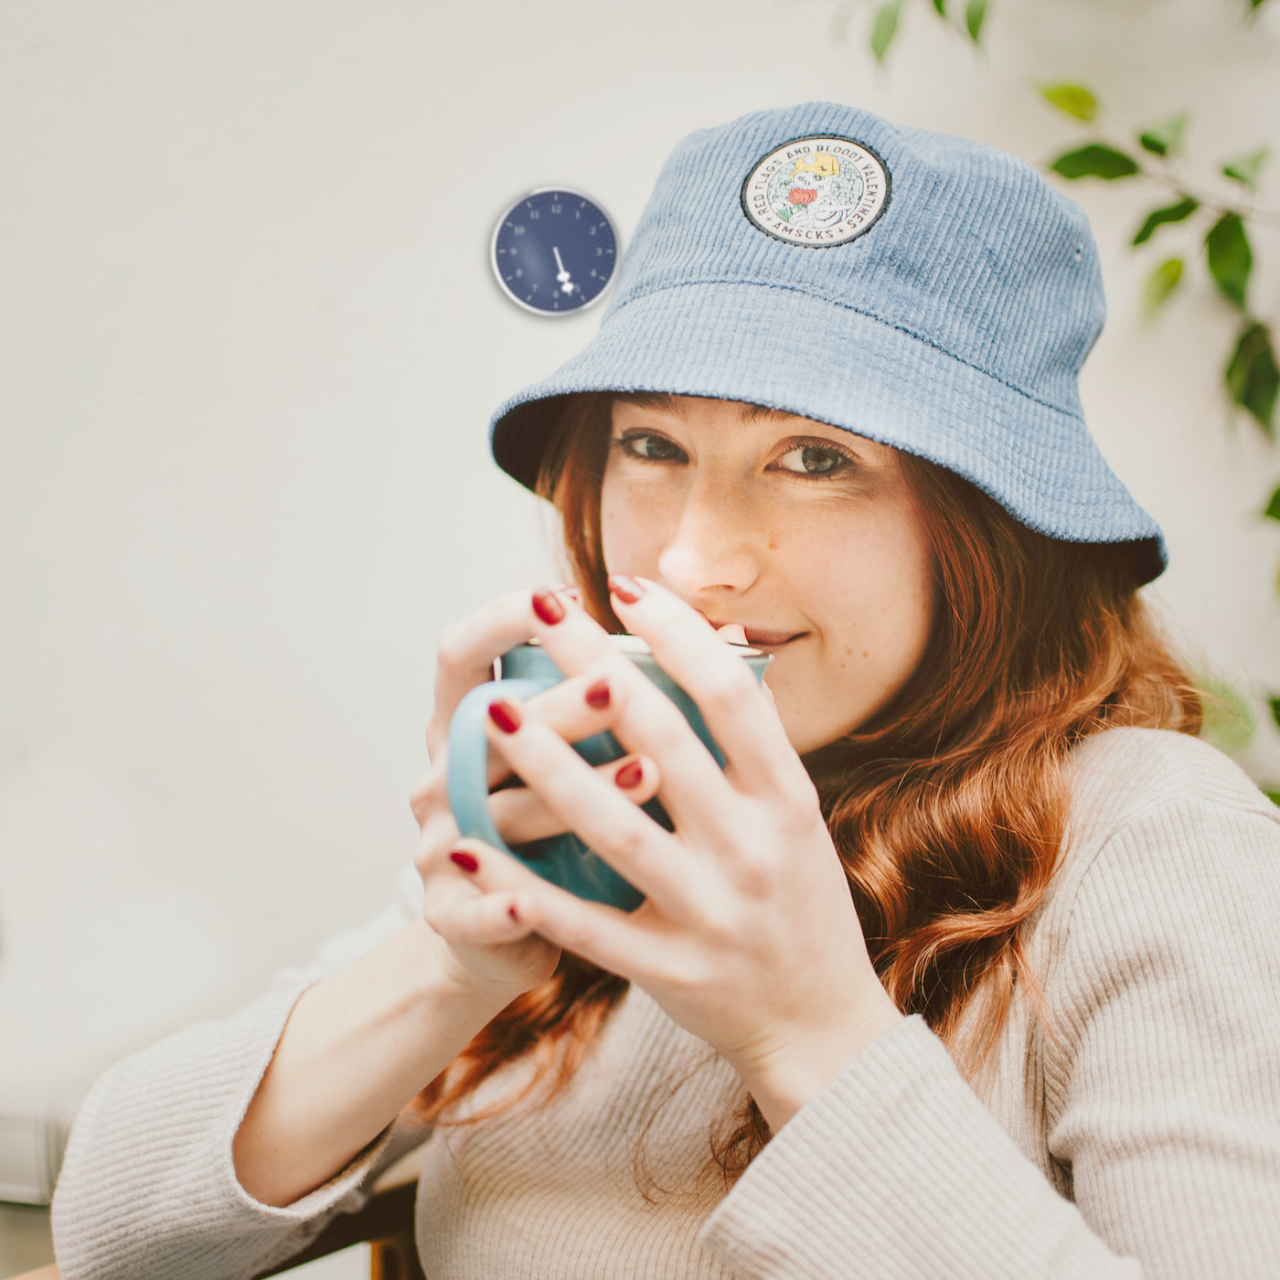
5:27
